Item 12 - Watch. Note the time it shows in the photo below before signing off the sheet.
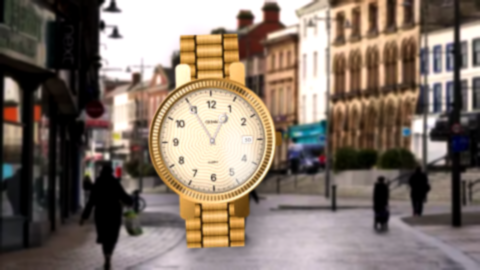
12:55
